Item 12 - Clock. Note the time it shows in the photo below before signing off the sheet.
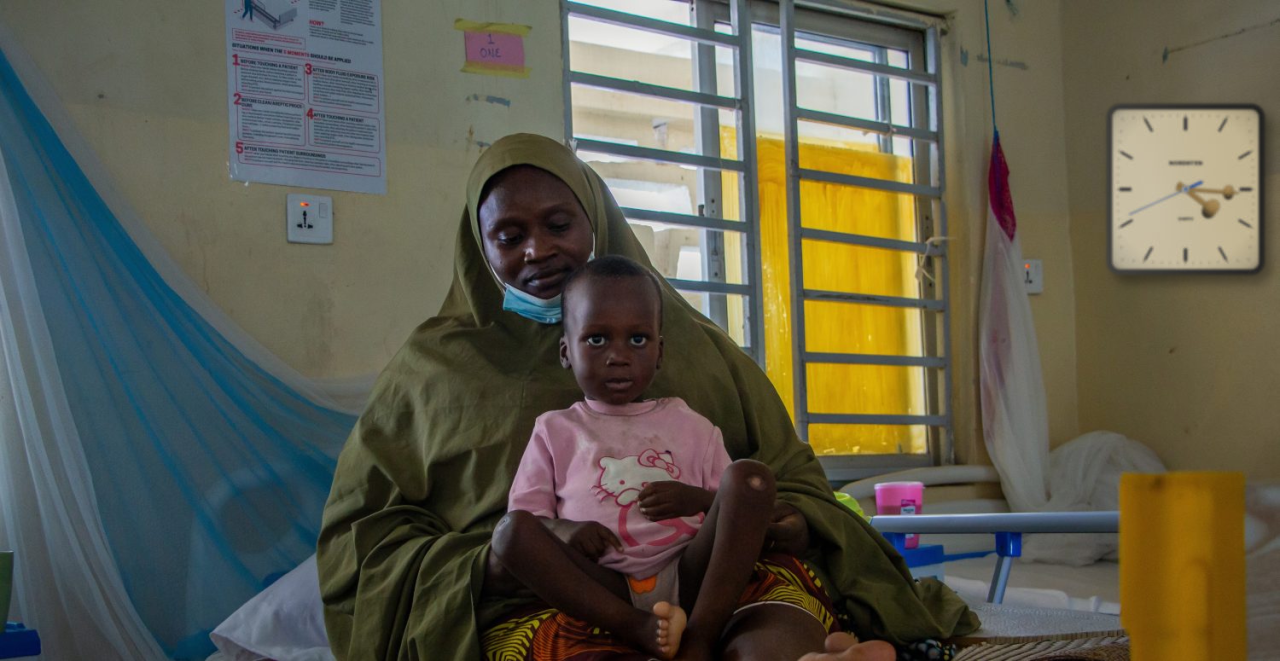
4:15:41
